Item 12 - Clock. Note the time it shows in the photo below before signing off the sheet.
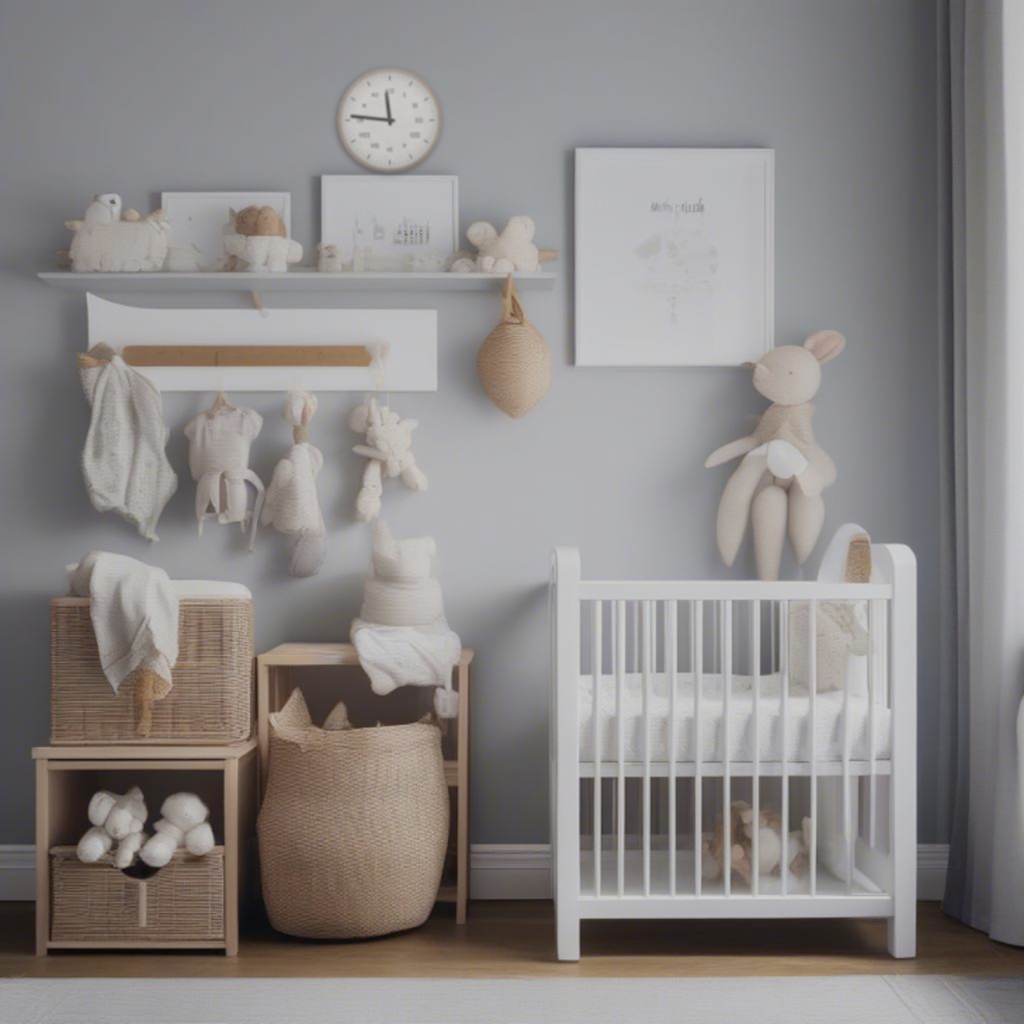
11:46
